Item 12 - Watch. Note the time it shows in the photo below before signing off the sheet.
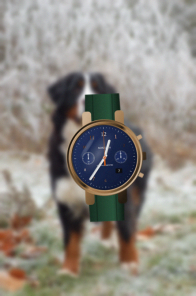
12:36
